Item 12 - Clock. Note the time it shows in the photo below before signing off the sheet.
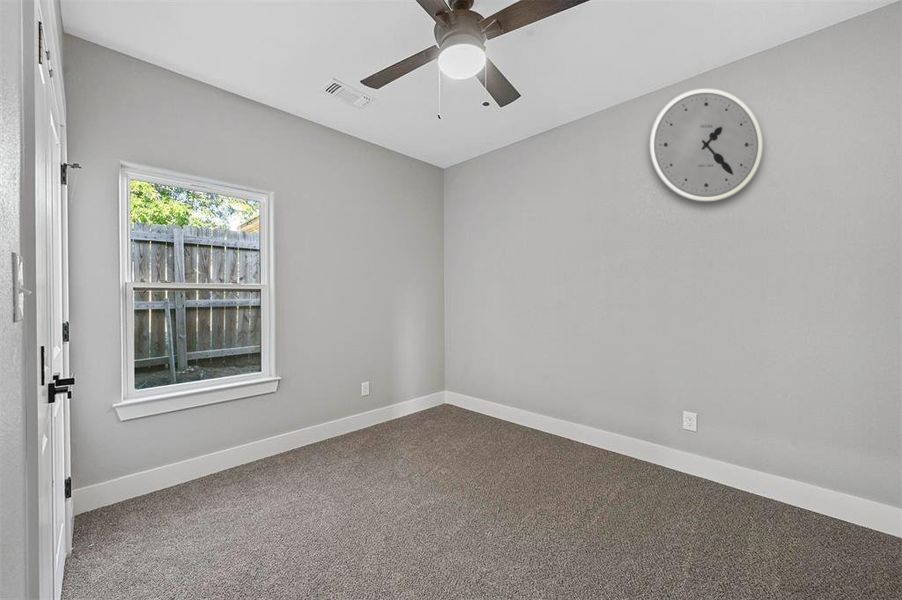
1:23
